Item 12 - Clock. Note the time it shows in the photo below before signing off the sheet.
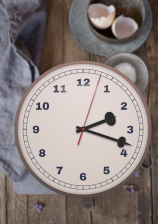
2:18:03
